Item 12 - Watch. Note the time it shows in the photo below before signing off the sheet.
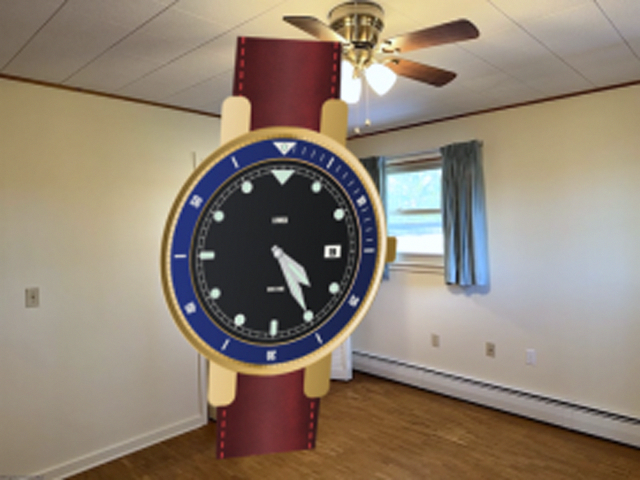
4:25
